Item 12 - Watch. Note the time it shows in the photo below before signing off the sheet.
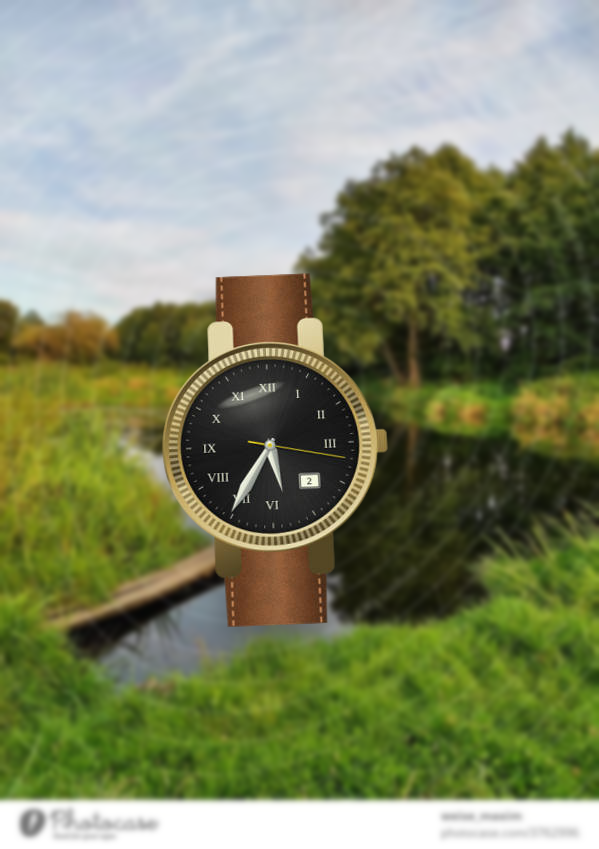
5:35:17
